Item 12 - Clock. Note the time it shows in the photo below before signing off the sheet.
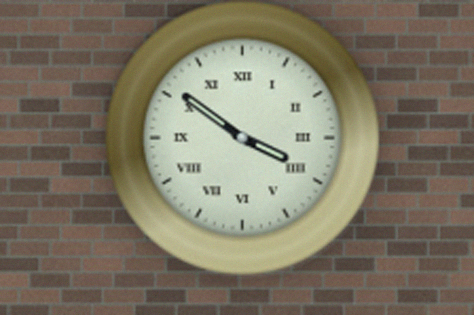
3:51
